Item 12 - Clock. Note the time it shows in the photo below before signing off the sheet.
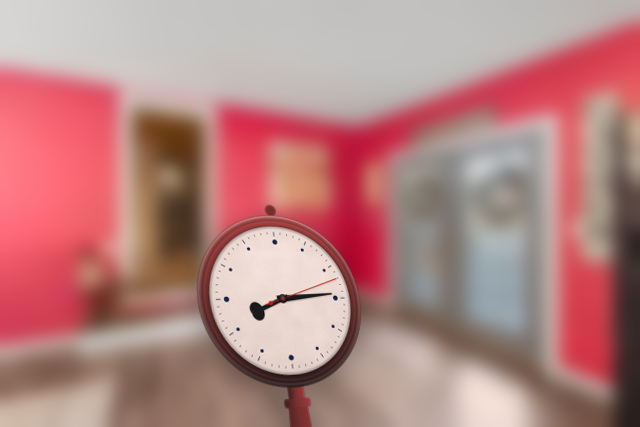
8:14:12
